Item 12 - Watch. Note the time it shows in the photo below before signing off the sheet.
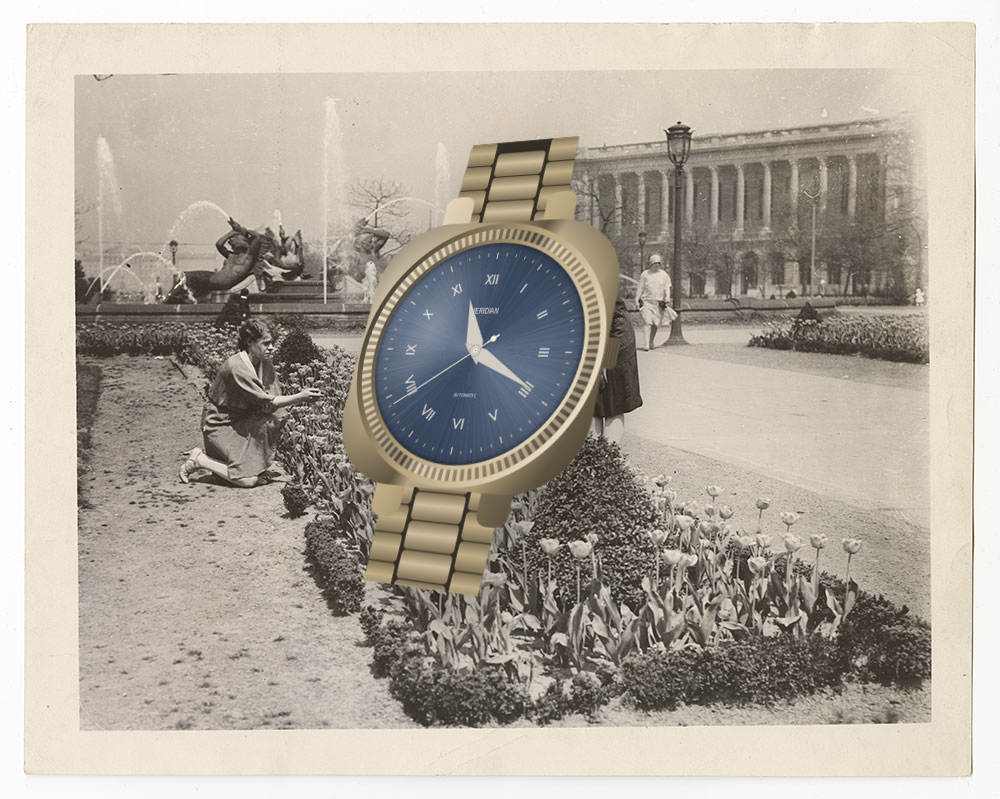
11:19:39
